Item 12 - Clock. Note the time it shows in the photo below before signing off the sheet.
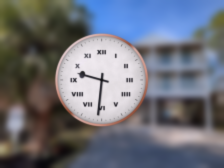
9:31
